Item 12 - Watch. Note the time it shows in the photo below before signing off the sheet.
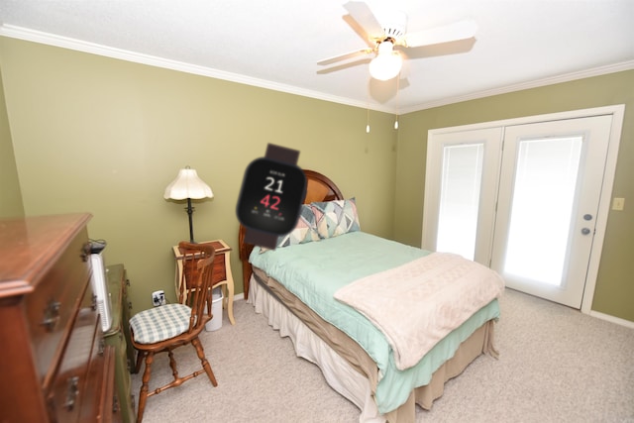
21:42
